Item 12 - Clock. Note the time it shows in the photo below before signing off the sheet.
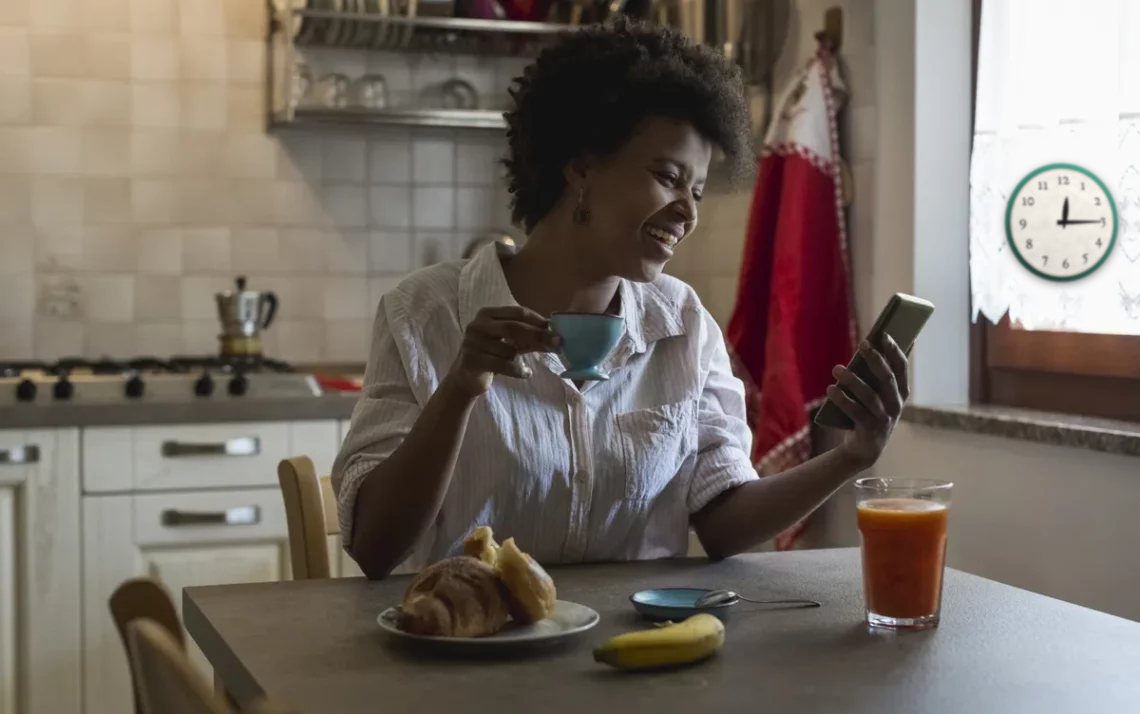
12:15
